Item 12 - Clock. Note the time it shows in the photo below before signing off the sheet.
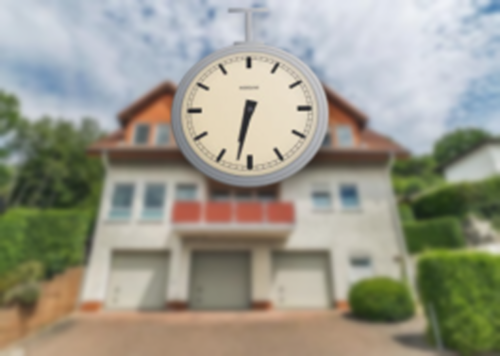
6:32
